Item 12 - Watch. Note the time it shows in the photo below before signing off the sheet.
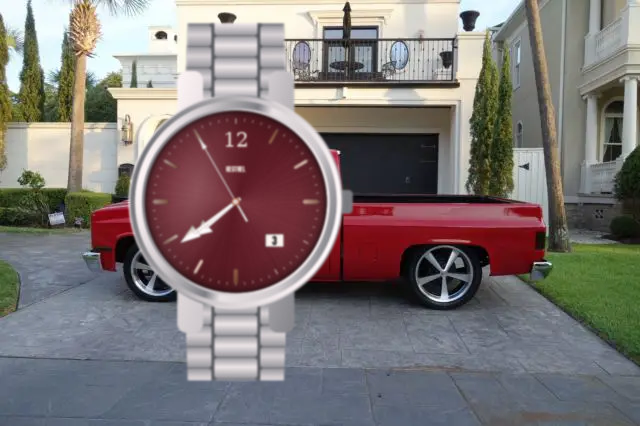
7:38:55
